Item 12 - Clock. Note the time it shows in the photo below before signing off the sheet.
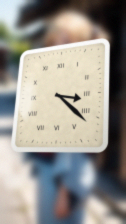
3:22
